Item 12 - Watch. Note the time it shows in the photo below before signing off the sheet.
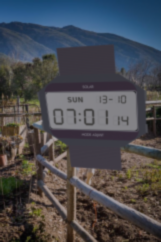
7:01:14
